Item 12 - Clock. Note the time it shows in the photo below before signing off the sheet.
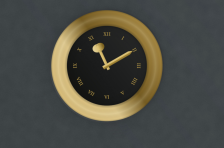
11:10
